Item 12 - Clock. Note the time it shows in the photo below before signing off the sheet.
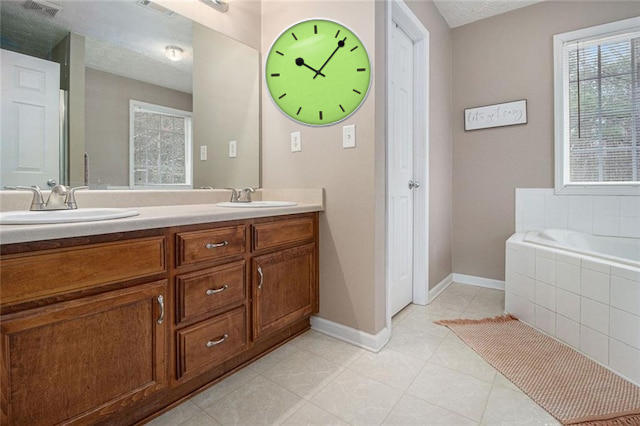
10:07
